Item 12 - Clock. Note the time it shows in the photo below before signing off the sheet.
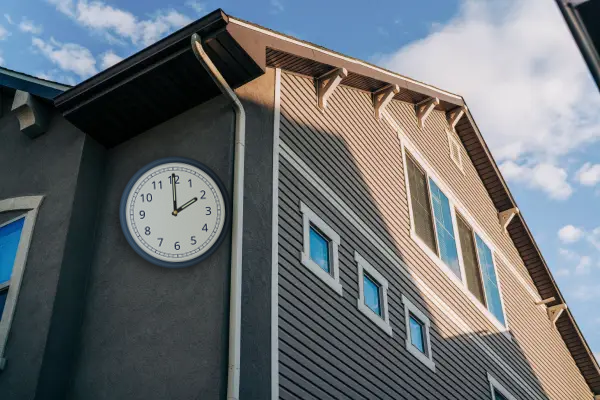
2:00
